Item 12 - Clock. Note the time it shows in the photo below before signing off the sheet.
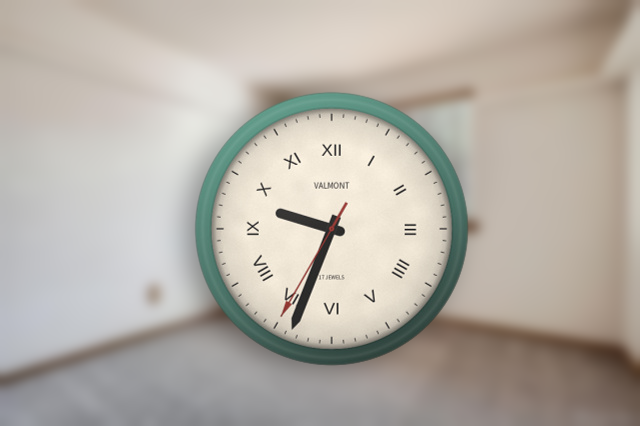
9:33:35
